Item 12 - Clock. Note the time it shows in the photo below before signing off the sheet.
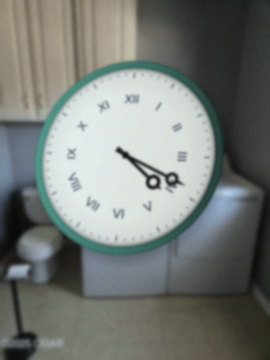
4:19
